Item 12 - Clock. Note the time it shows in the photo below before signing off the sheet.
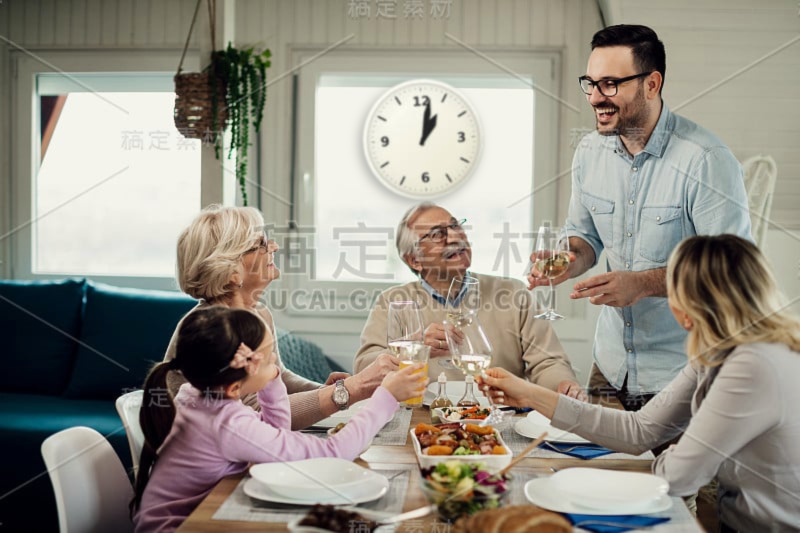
1:02
